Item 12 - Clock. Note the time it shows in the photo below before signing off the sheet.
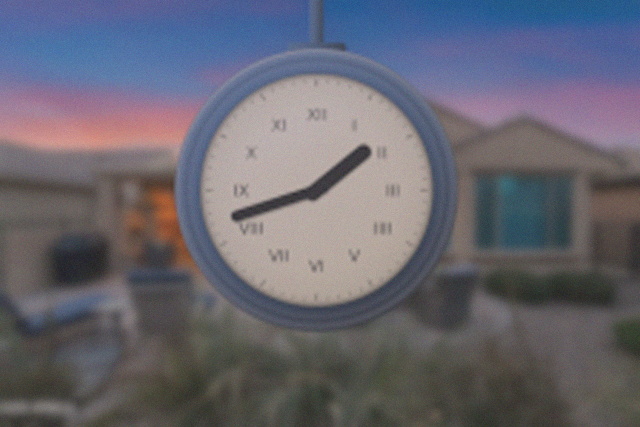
1:42
